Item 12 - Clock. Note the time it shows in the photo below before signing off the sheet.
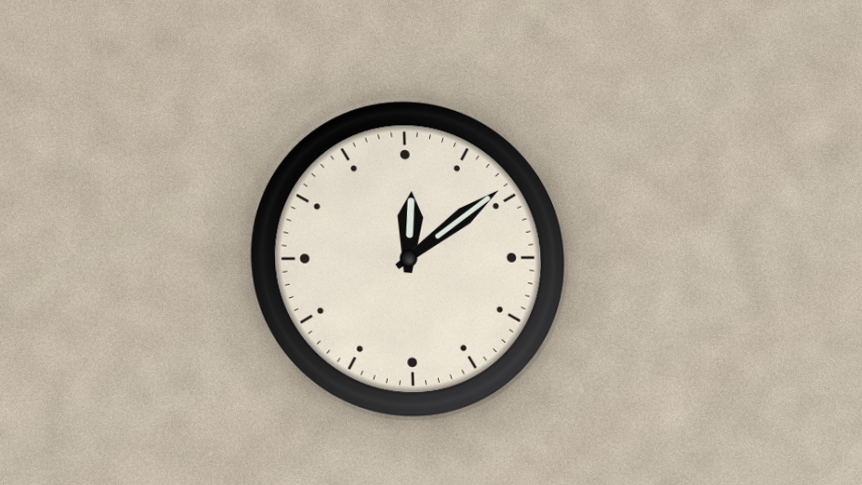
12:09
